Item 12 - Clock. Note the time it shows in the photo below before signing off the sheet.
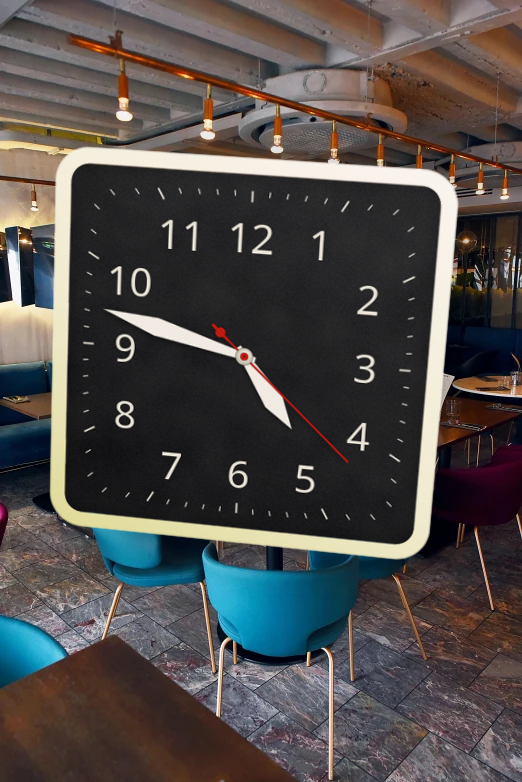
4:47:22
